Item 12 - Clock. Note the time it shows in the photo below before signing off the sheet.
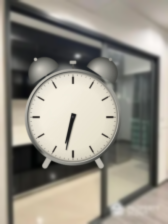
6:32
